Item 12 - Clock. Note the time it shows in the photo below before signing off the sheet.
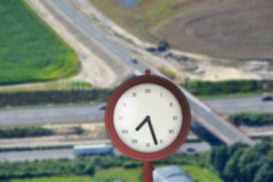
7:27
